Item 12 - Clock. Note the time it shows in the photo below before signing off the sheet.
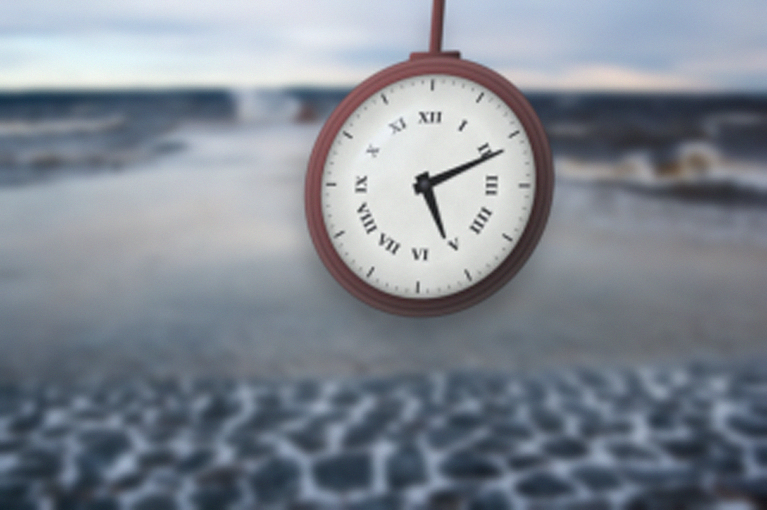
5:11
